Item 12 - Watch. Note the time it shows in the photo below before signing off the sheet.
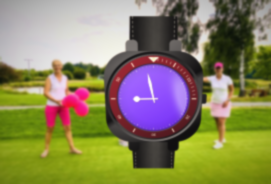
8:58
